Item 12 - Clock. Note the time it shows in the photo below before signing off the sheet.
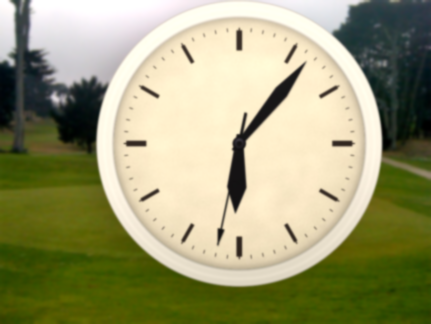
6:06:32
